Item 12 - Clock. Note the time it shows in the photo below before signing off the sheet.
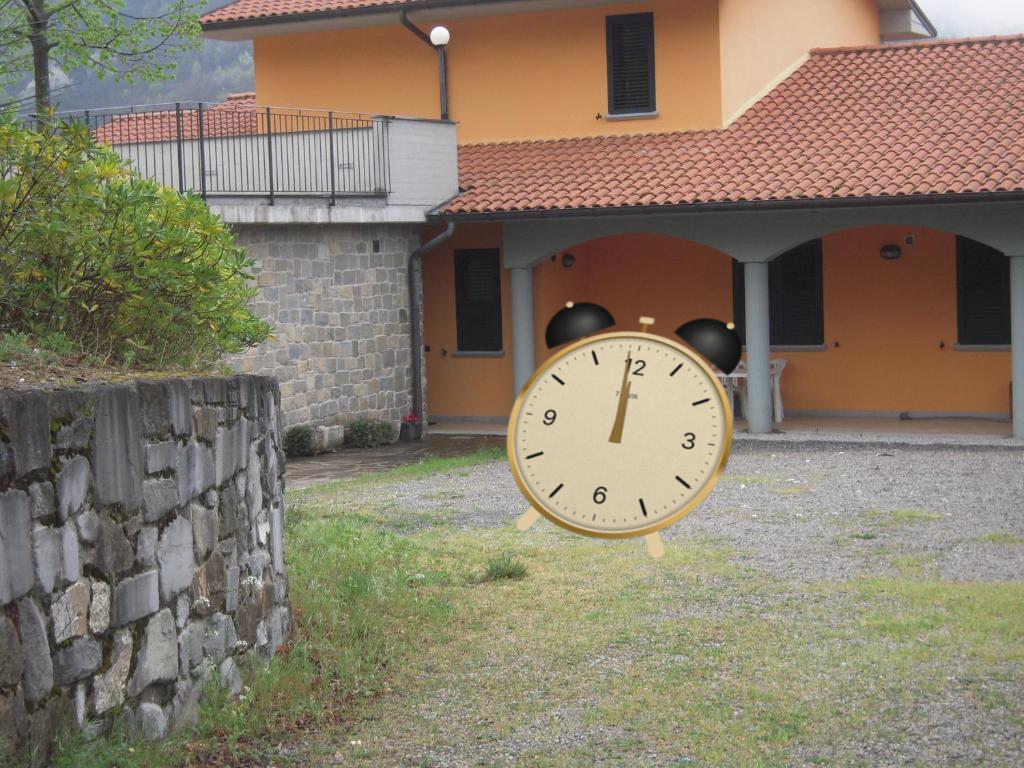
11:59
